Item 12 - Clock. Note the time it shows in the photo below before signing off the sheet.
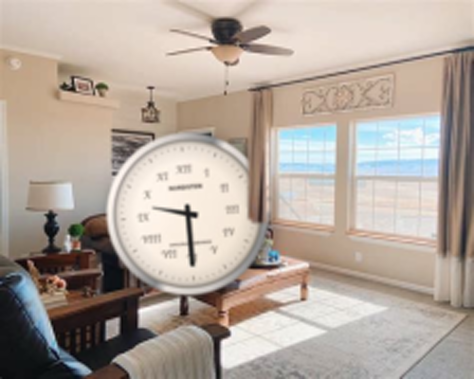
9:30
